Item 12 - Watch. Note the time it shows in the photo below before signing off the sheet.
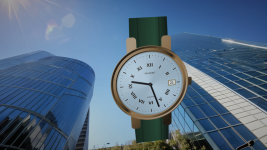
9:27
